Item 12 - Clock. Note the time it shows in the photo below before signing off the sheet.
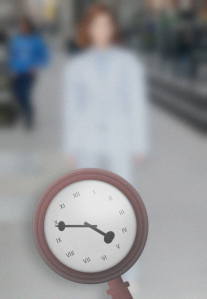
4:49
